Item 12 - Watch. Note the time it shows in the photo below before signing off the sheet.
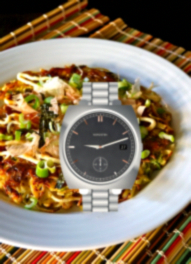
9:12
